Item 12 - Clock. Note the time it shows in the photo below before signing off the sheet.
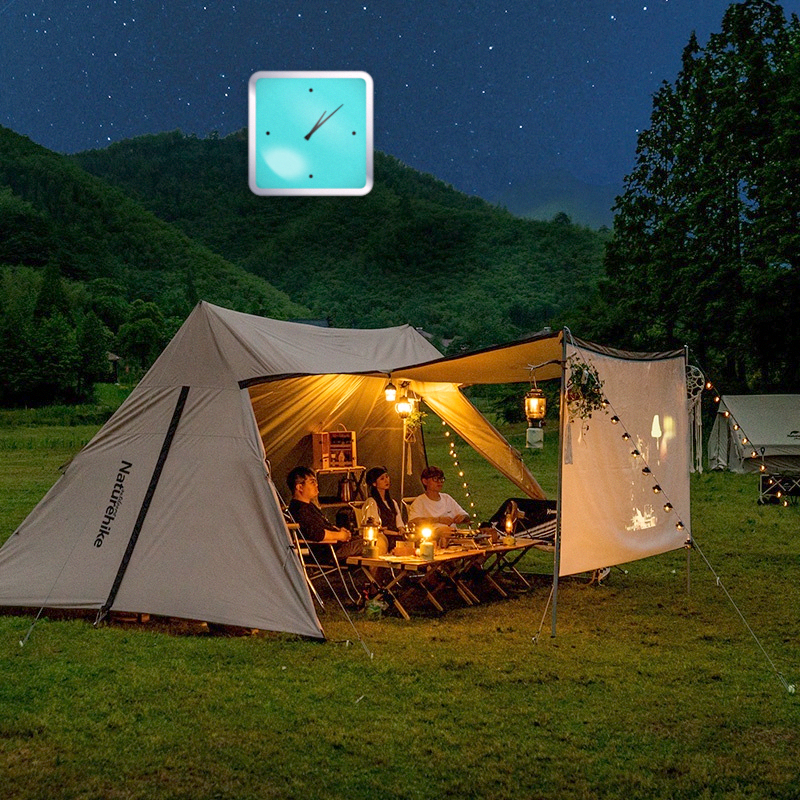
1:08
